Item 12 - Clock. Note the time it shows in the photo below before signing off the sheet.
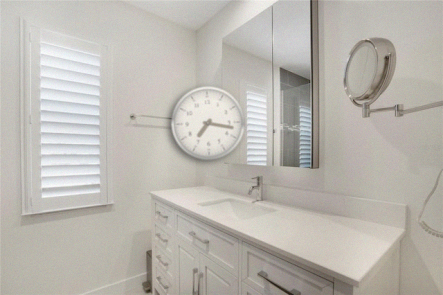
7:17
